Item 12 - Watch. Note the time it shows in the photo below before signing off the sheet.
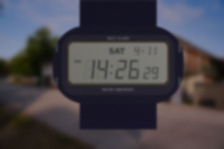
14:26:29
